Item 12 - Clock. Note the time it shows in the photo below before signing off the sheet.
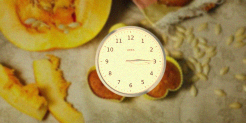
3:15
